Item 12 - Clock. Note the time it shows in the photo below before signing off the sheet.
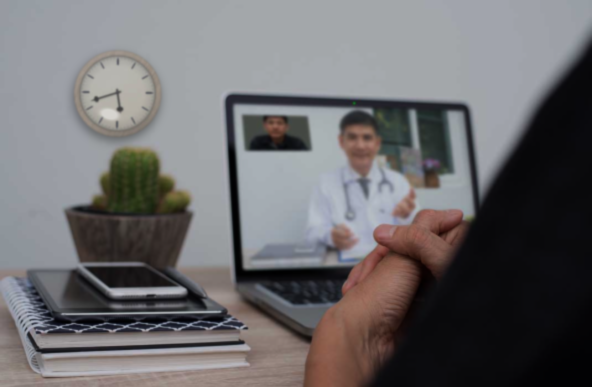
5:42
